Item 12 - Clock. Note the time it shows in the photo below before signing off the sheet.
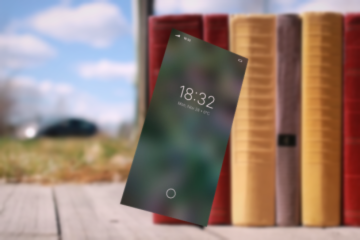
18:32
